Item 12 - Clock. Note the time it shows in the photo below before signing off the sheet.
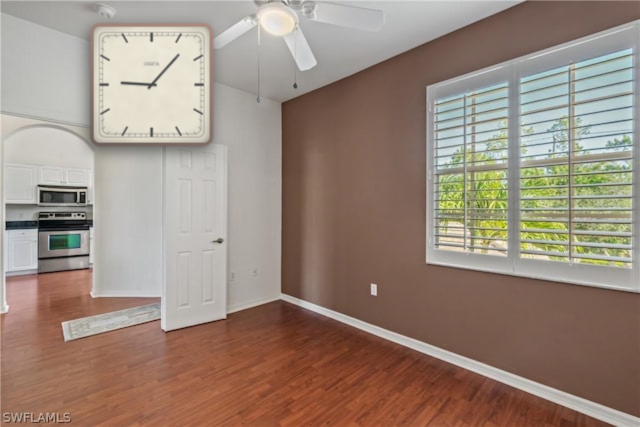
9:07
